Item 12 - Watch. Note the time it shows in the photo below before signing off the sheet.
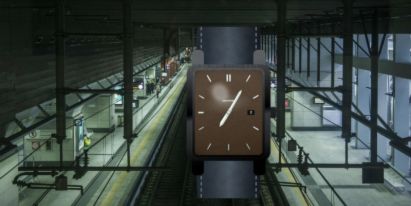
7:05
